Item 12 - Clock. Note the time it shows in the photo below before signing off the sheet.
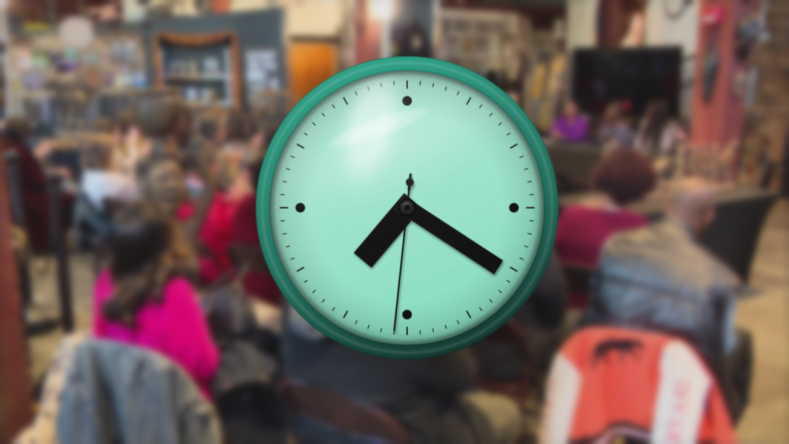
7:20:31
